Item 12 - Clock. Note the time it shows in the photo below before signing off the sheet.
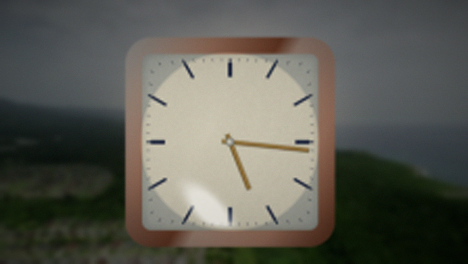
5:16
